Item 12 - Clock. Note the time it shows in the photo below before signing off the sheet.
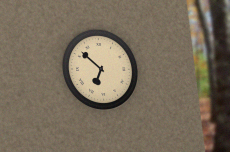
6:52
